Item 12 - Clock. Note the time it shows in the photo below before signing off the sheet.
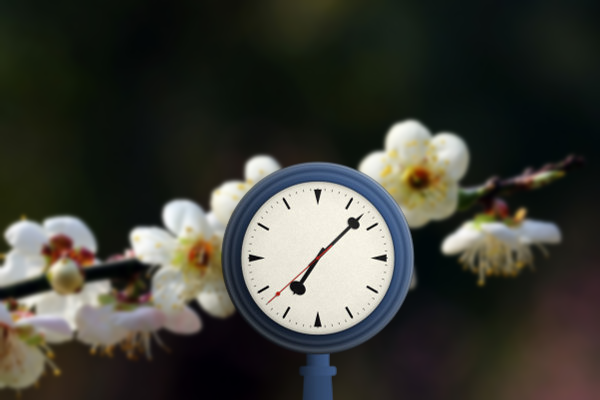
7:07:38
